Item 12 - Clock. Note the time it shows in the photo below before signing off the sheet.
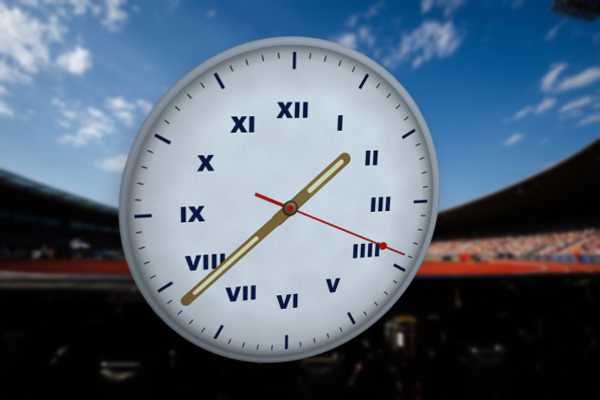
1:38:19
